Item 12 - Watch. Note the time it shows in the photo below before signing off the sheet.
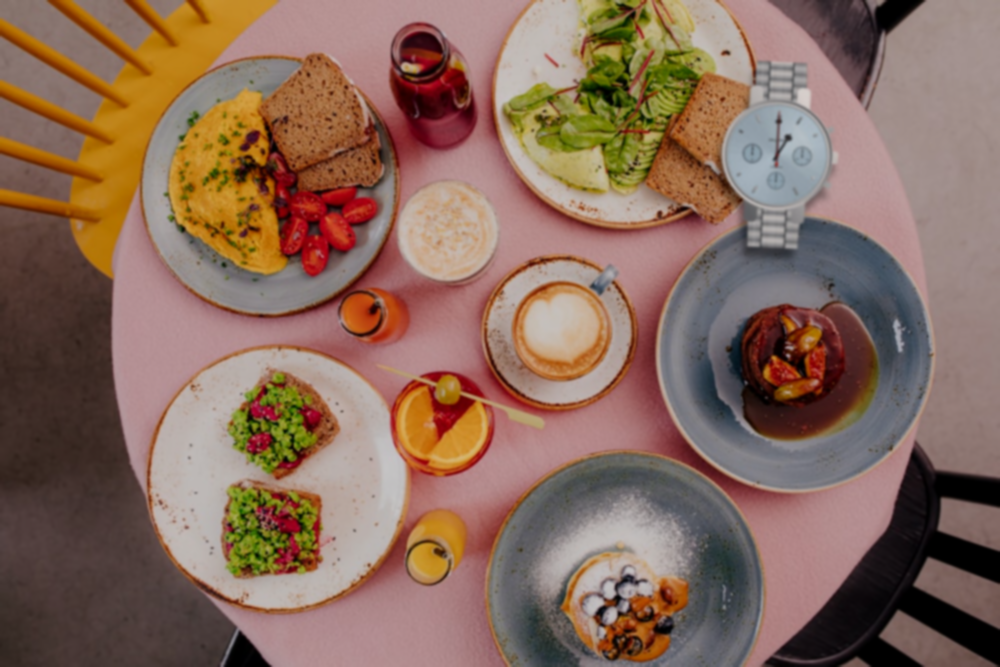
1:00
